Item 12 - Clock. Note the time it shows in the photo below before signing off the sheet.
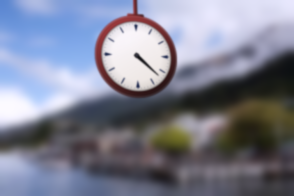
4:22
